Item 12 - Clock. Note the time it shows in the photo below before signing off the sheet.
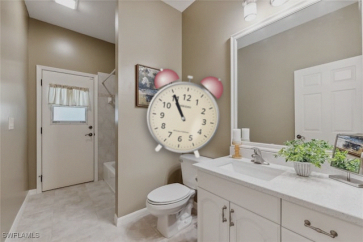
10:55
